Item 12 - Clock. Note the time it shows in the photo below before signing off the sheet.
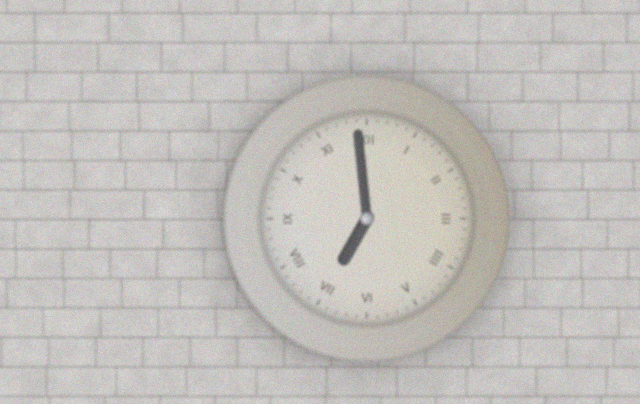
6:59
